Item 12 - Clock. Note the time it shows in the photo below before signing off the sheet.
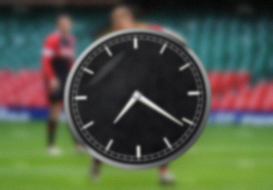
7:21
